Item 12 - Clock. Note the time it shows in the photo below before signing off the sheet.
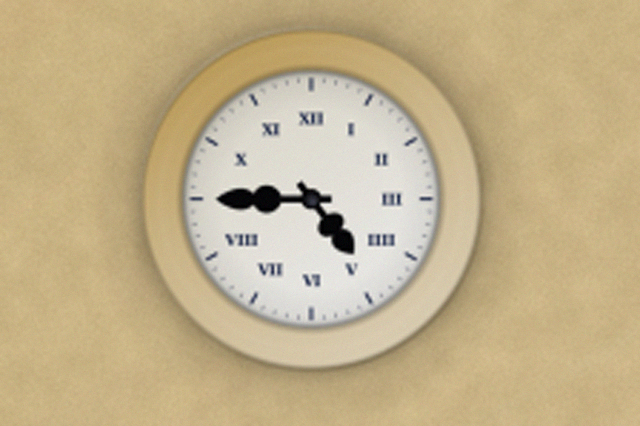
4:45
